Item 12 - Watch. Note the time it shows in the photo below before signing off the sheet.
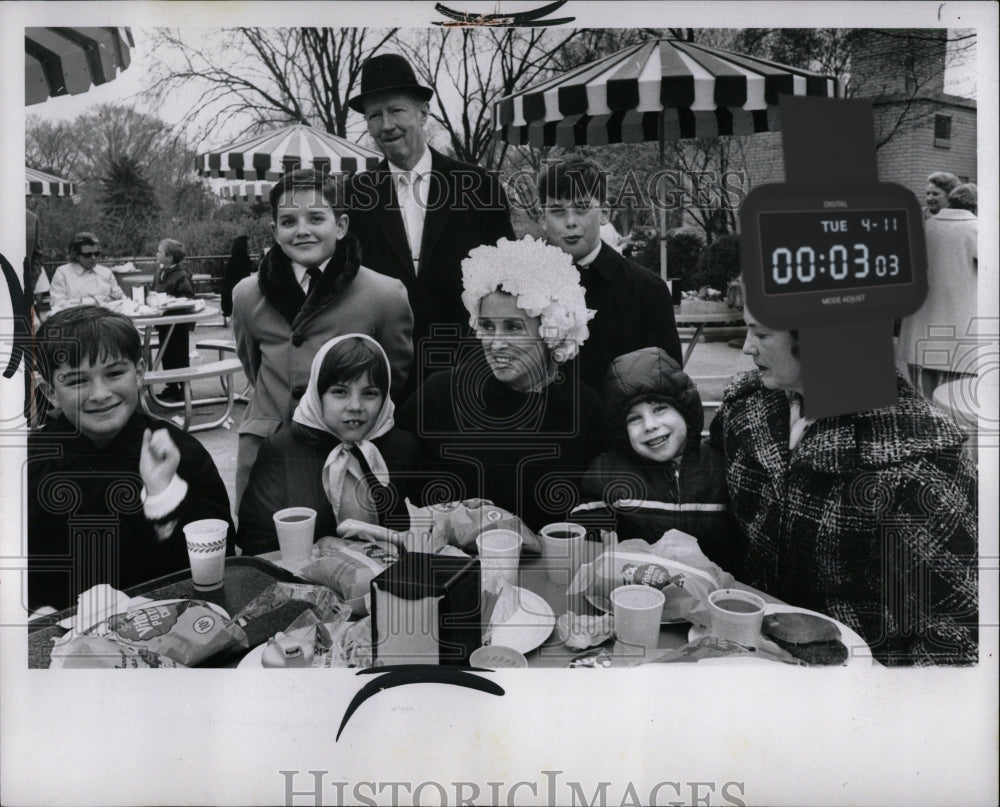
0:03:03
